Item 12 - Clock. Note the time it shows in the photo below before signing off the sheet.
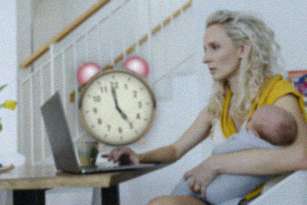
4:59
